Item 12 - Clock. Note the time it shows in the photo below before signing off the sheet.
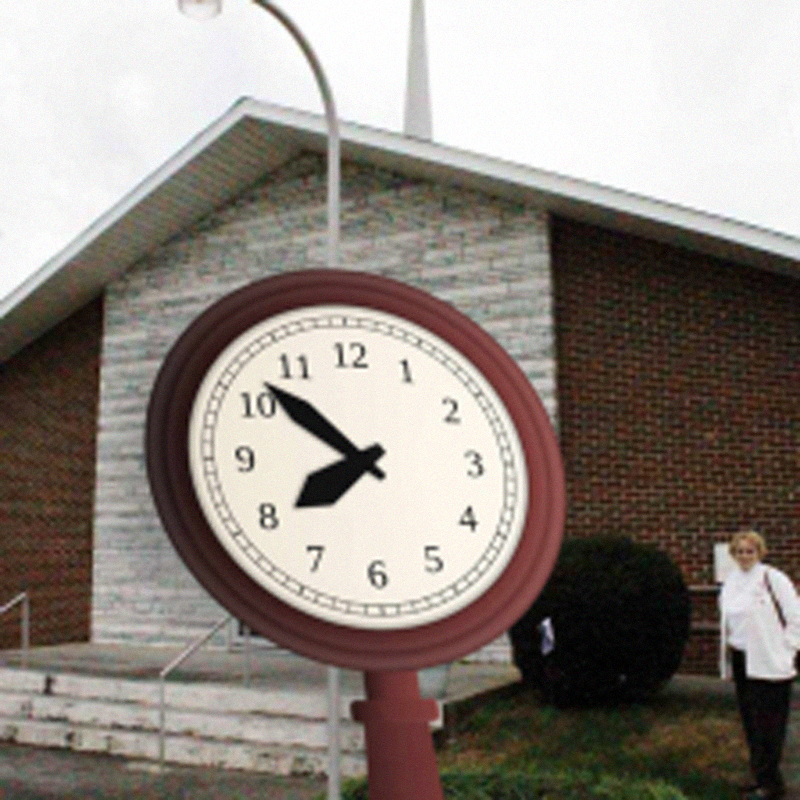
7:52
